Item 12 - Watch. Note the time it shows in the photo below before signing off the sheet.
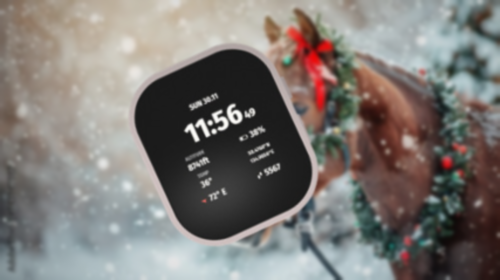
11:56:49
